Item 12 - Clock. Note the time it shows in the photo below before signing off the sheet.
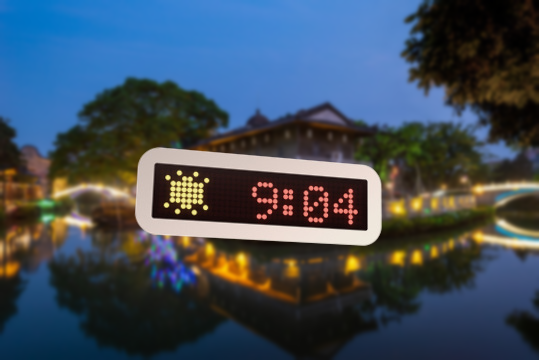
9:04
